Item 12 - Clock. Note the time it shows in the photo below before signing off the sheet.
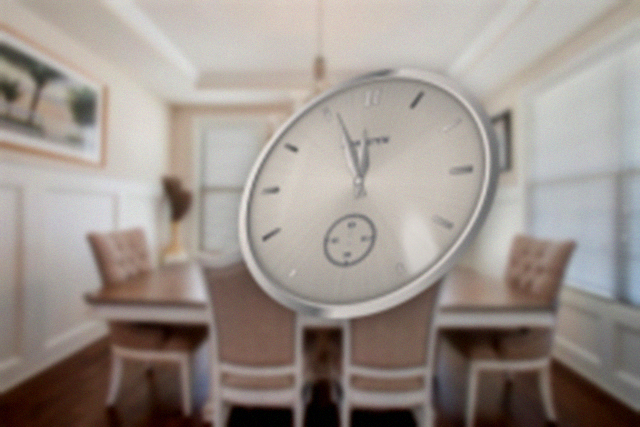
11:56
